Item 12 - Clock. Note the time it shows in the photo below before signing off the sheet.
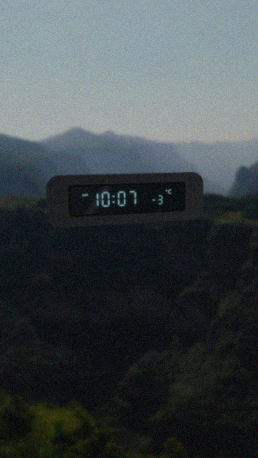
10:07
